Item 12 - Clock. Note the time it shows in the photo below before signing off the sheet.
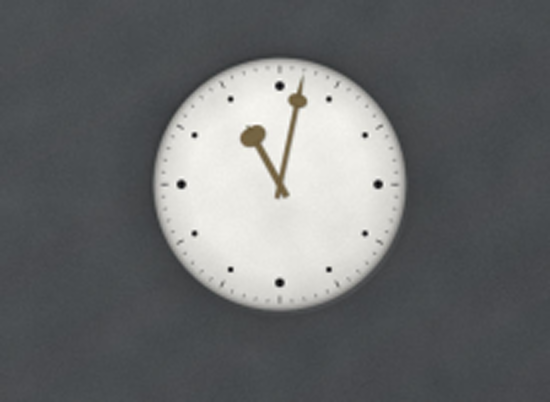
11:02
